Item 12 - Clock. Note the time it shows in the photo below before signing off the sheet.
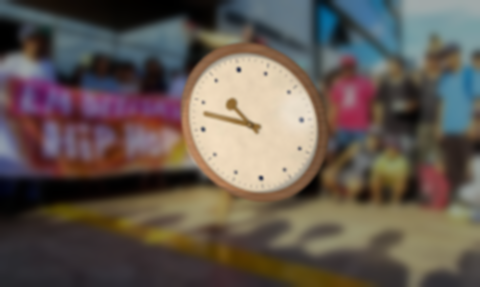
10:48
